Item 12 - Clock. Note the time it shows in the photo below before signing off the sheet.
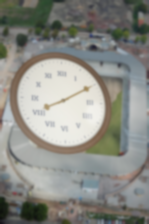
8:10
